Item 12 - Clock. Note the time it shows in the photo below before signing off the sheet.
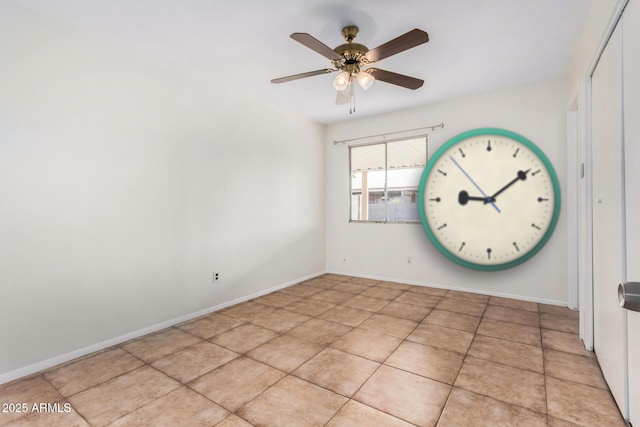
9:08:53
